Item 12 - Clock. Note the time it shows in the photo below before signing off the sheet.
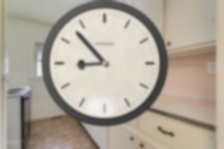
8:53
